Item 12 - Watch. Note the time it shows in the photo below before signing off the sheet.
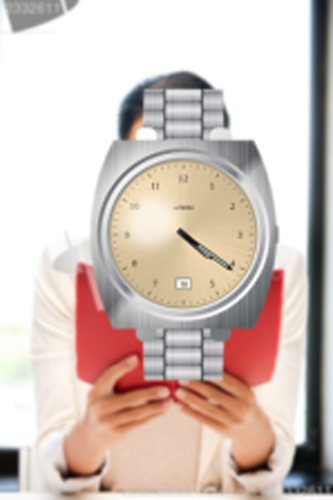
4:21
